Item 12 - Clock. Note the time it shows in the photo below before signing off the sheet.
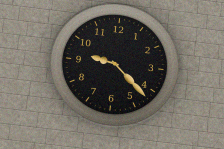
9:22
